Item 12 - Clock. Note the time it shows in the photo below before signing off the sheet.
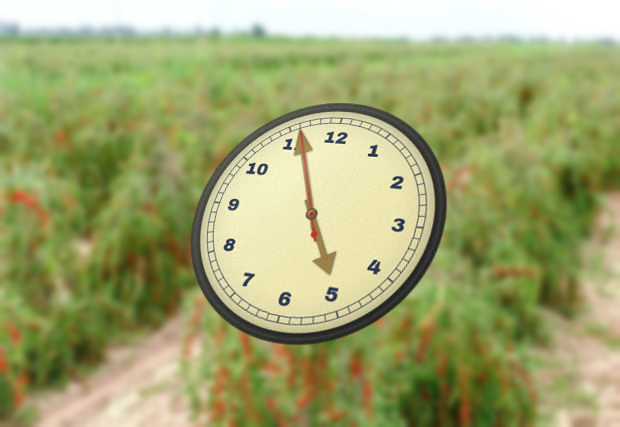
4:55:56
